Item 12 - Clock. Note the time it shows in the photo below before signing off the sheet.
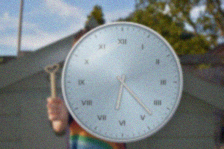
6:23
